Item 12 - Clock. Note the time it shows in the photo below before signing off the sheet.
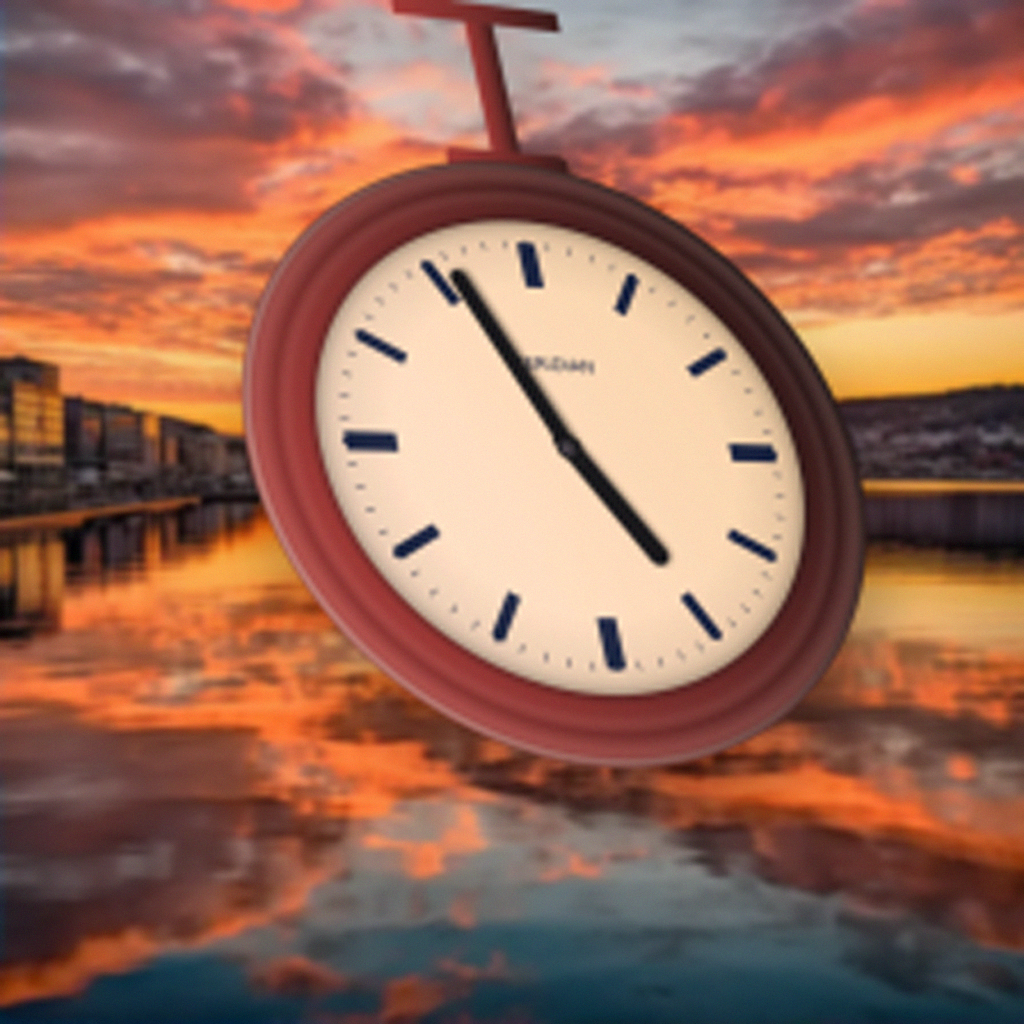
4:56
